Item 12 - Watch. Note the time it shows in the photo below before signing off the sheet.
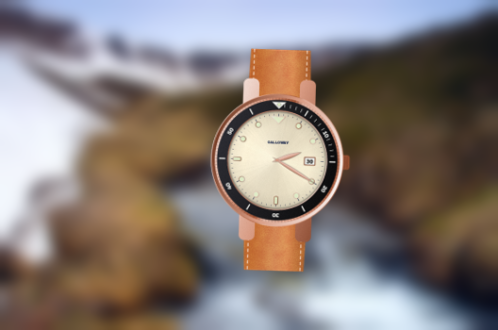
2:20
